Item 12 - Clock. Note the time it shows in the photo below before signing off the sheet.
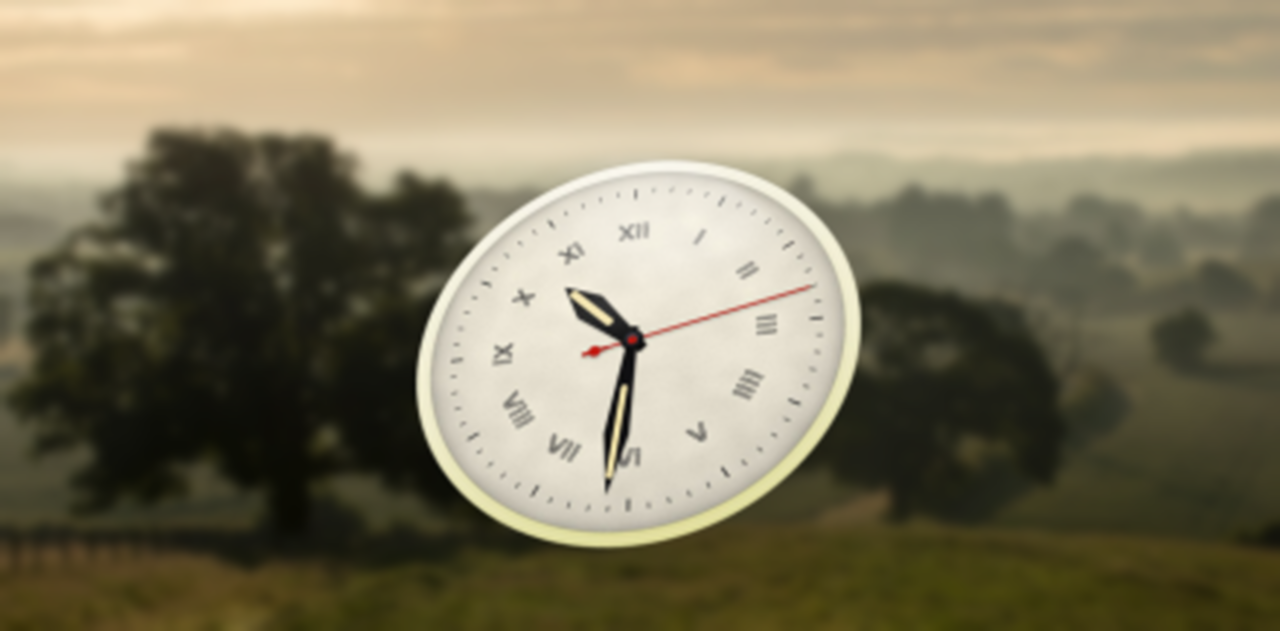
10:31:13
